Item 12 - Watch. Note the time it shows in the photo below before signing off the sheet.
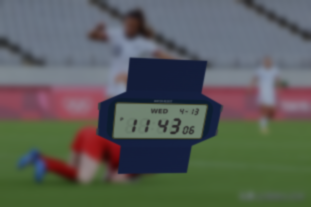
11:43
